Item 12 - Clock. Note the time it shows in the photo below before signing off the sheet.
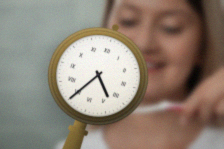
4:35
